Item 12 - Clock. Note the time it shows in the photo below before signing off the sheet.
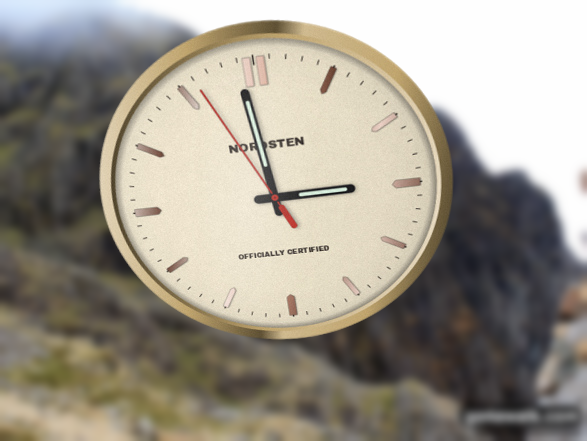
2:58:56
